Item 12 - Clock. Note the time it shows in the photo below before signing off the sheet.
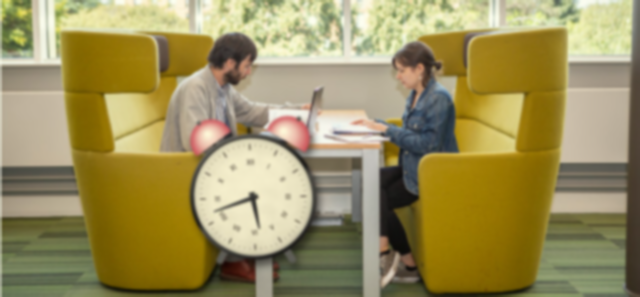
5:42
